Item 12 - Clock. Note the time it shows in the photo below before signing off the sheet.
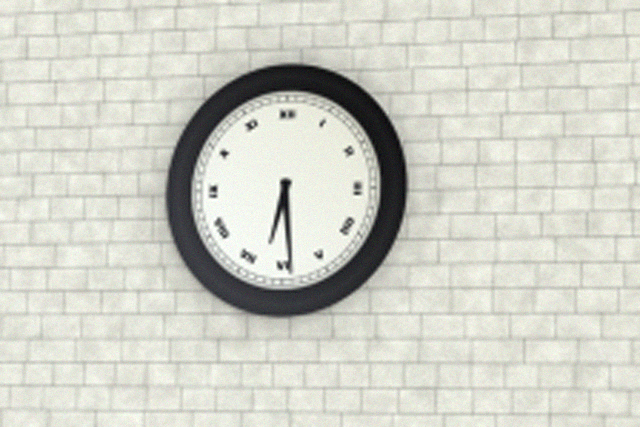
6:29
